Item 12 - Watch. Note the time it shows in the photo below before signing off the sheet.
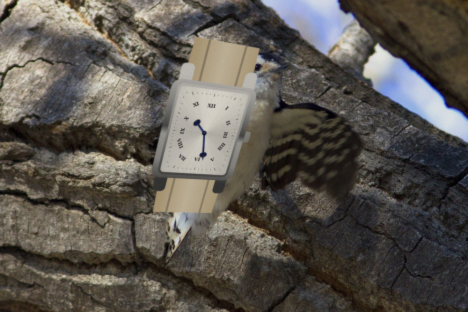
10:28
